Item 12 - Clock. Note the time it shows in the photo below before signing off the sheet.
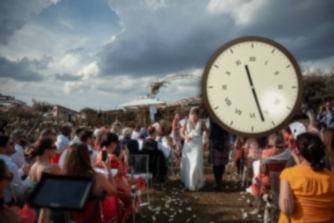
11:27
